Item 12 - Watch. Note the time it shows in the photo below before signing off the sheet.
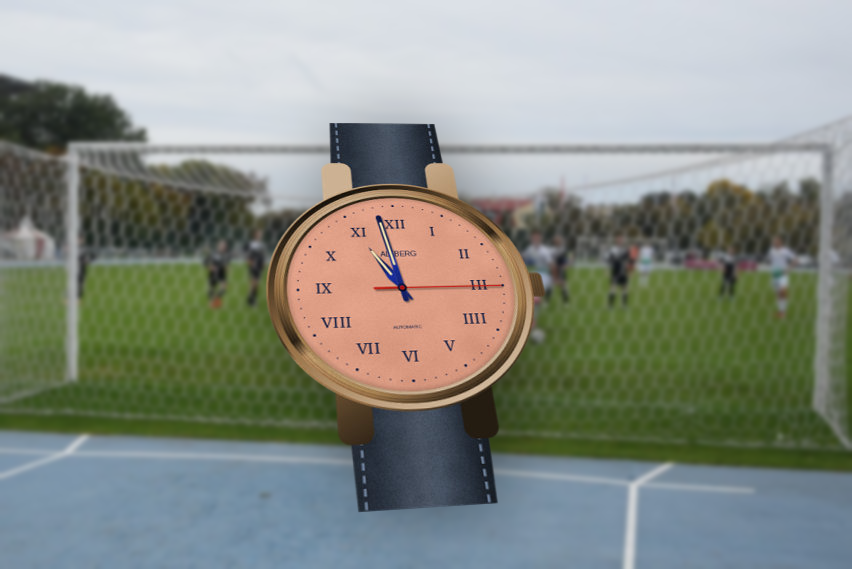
10:58:15
